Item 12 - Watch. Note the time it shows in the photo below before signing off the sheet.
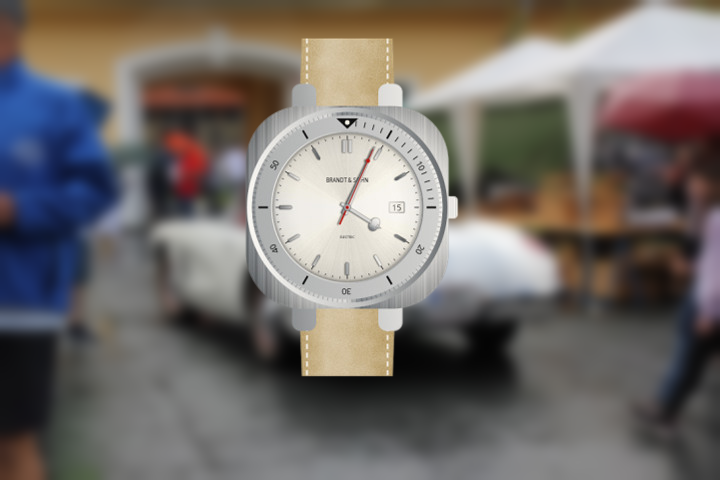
4:04:04
